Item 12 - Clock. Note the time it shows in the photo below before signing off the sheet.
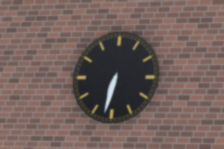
6:32
